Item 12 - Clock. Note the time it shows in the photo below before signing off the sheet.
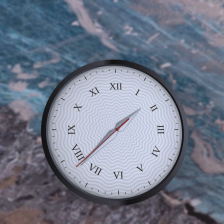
1:37:38
